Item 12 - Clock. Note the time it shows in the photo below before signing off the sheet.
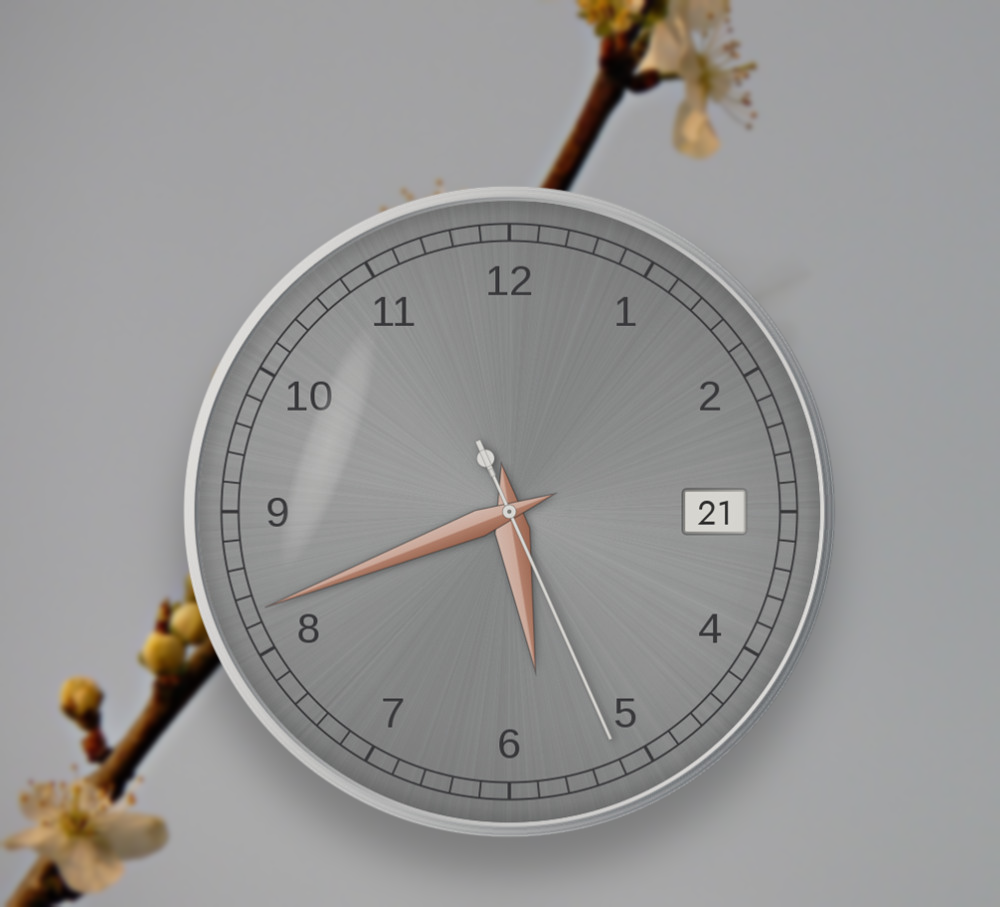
5:41:26
